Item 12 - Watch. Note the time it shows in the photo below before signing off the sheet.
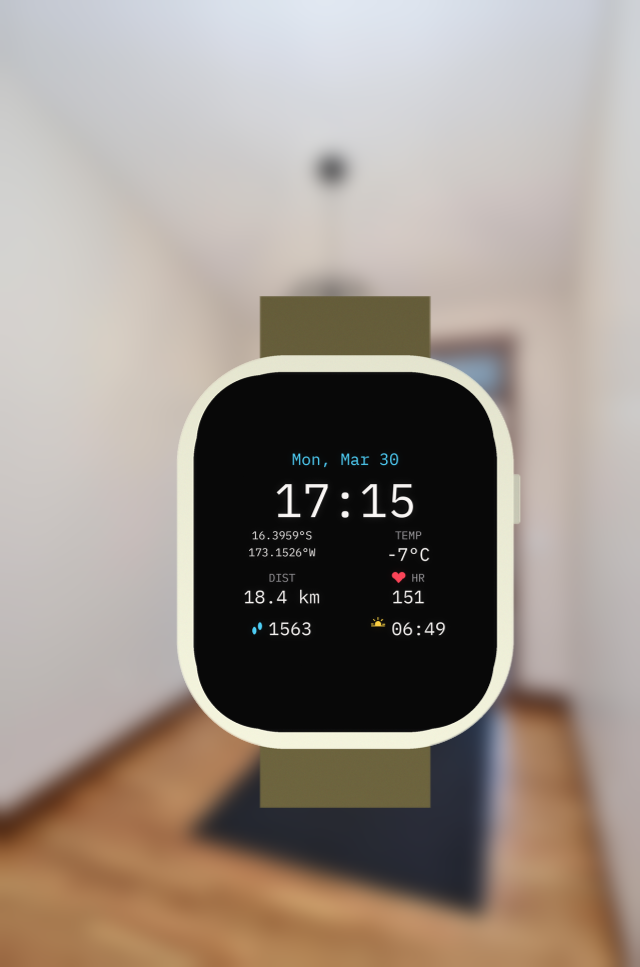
17:15
